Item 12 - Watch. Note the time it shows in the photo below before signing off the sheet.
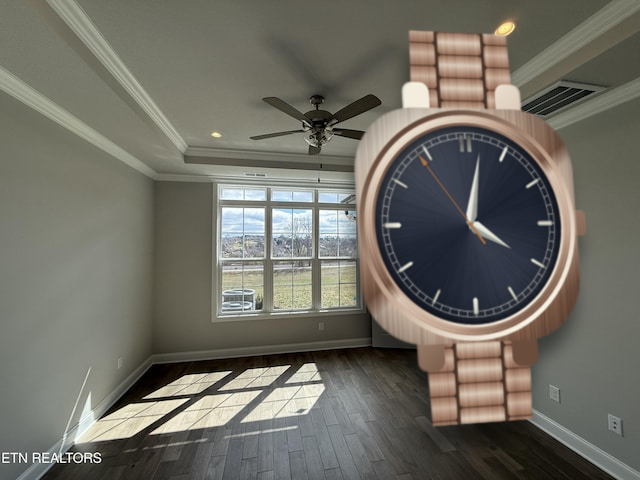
4:01:54
